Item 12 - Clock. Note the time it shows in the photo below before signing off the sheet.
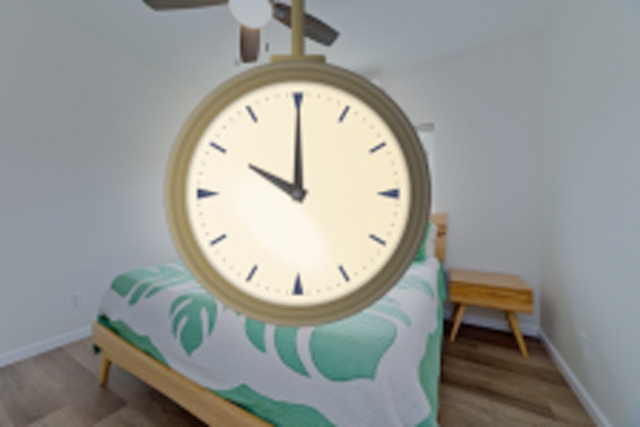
10:00
